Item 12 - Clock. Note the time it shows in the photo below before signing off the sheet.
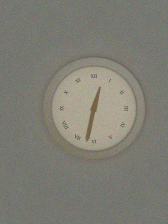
12:32
